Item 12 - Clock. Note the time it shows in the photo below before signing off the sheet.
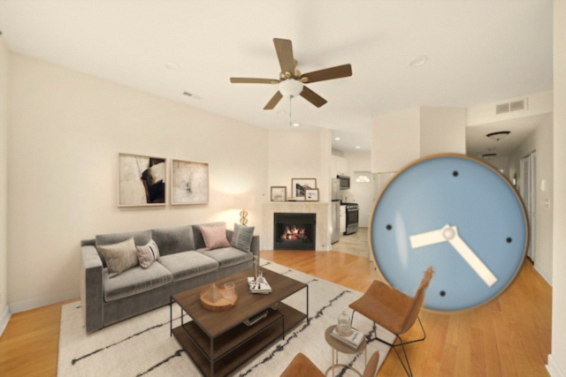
8:22
